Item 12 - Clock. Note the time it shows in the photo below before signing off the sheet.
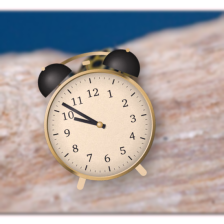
9:52
